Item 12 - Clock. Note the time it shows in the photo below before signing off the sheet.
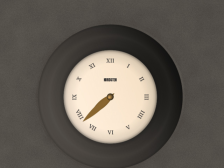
7:38
